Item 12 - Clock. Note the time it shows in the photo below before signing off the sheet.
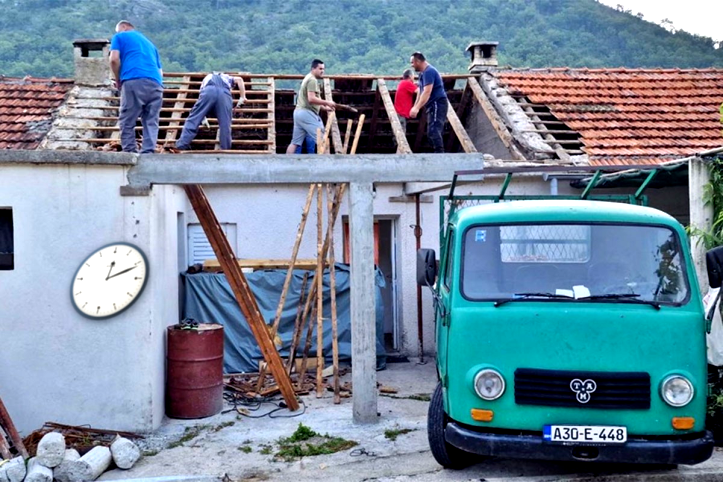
12:11
